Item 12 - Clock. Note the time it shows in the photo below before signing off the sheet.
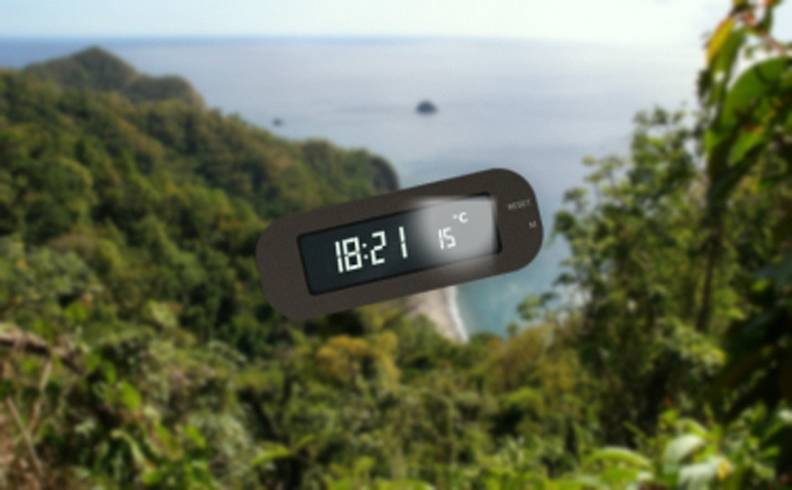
18:21
